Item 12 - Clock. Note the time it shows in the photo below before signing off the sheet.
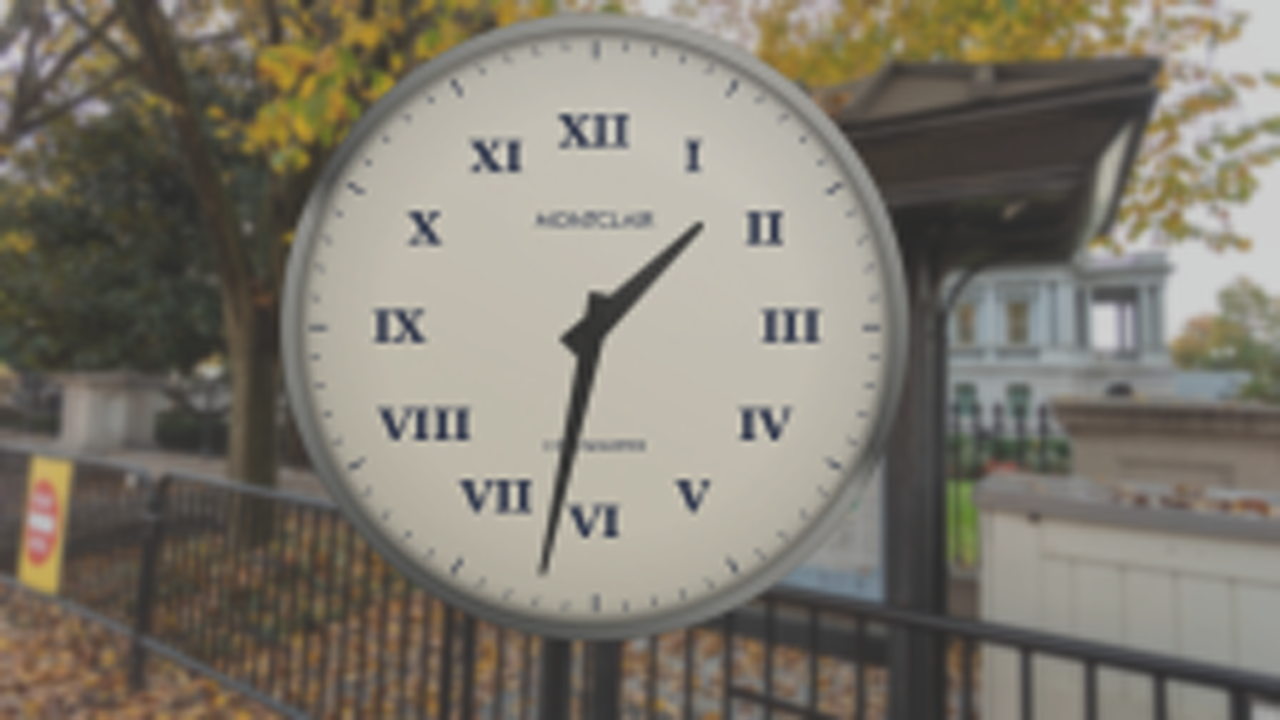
1:32
